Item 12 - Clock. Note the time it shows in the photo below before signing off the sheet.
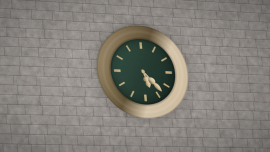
5:23
